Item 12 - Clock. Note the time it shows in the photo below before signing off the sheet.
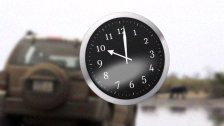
10:01
